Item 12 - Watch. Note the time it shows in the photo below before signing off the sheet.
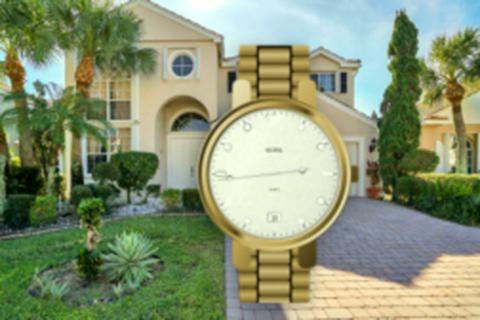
2:44
